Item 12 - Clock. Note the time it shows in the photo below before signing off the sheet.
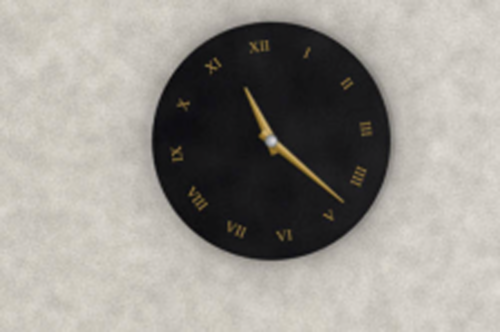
11:23
